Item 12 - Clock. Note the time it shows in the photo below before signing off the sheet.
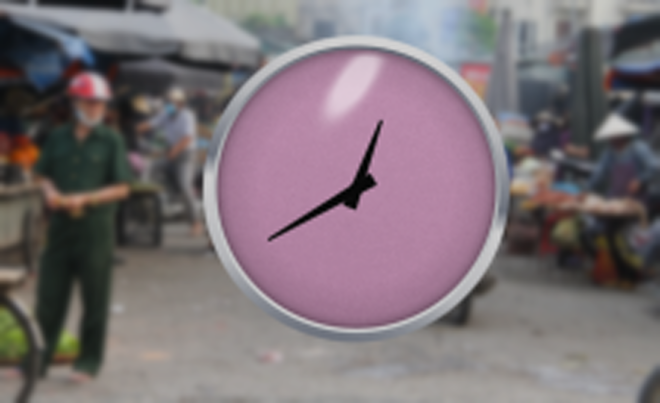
12:40
